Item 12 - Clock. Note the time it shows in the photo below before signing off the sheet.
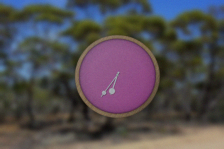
6:36
